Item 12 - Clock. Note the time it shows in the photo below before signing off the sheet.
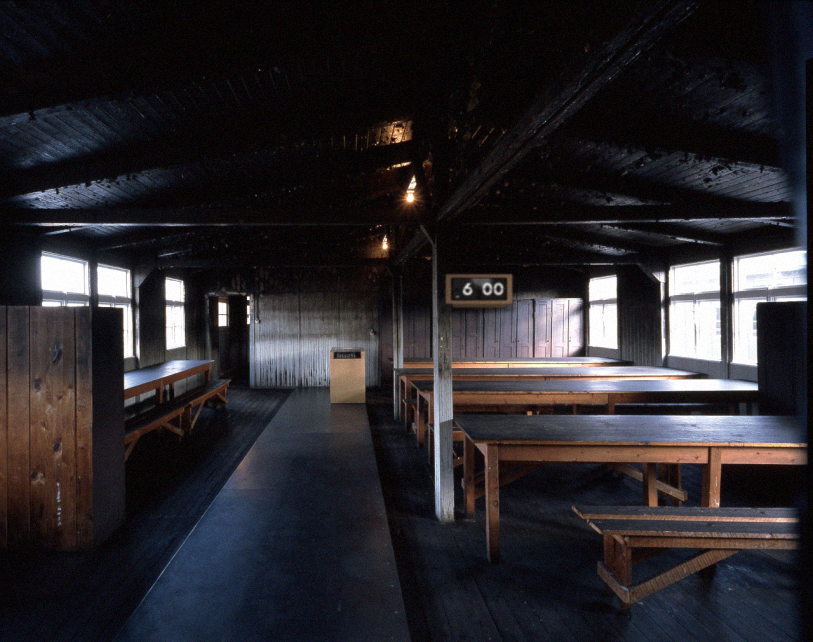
6:00
